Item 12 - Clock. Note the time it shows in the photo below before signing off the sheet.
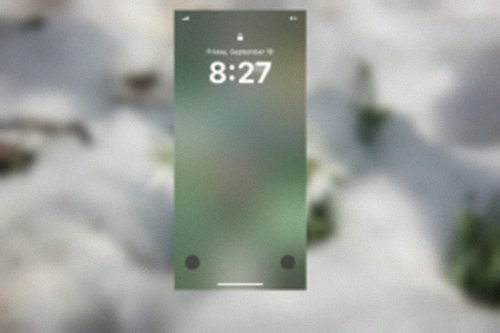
8:27
